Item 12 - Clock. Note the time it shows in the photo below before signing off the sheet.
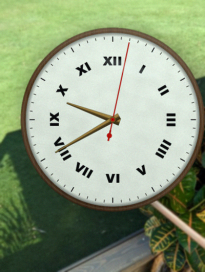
9:40:02
